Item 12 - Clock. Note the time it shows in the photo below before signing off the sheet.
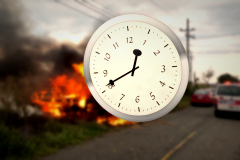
12:41
